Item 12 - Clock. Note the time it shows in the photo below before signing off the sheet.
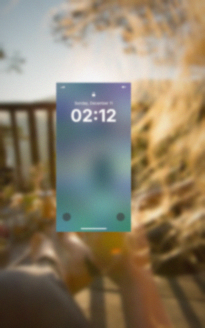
2:12
